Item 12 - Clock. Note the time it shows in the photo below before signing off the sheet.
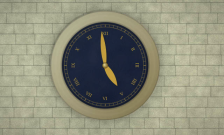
4:59
